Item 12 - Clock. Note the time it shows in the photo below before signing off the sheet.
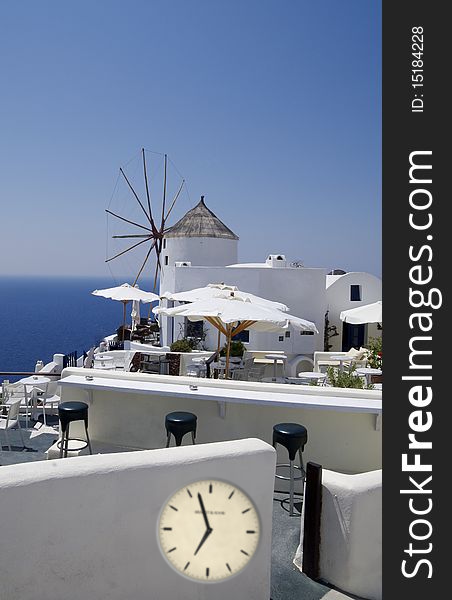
6:57
